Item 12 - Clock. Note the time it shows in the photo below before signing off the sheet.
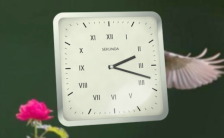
2:18
